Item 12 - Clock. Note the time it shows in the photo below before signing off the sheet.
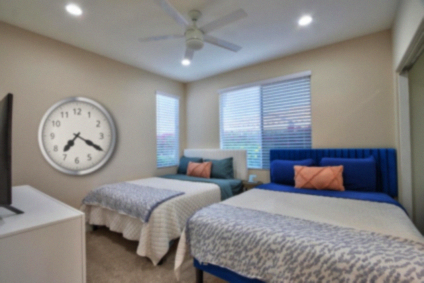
7:20
